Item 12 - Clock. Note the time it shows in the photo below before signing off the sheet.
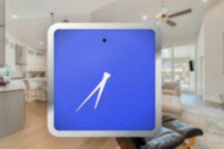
6:37
